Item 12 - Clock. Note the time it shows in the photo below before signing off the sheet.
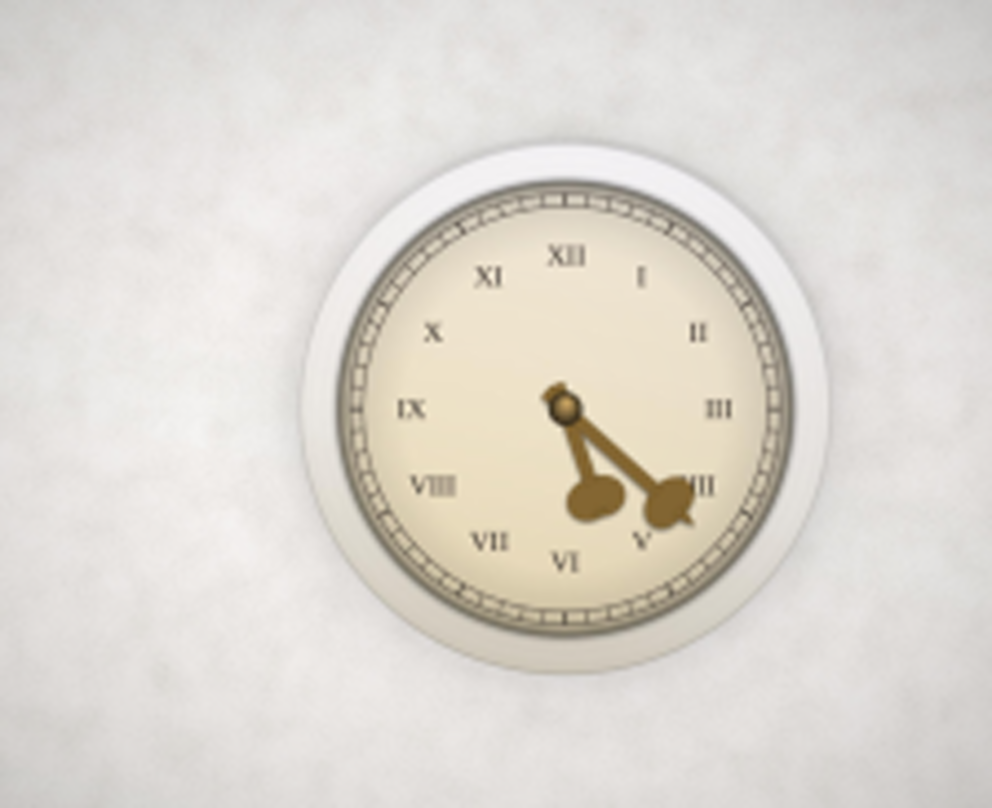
5:22
